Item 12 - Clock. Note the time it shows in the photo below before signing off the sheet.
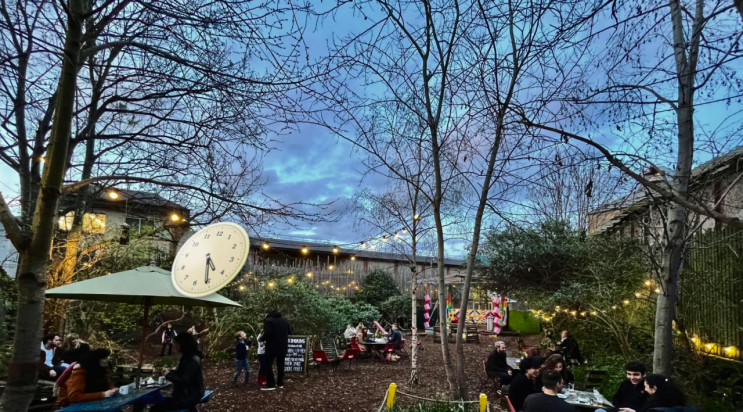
4:26
